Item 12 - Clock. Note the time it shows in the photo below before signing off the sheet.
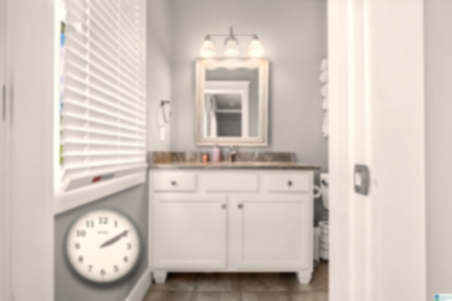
2:10
